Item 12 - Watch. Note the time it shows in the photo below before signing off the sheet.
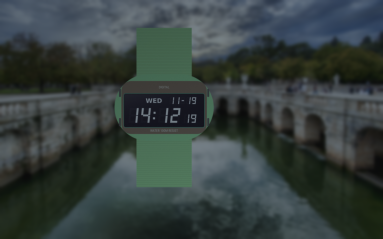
14:12:19
